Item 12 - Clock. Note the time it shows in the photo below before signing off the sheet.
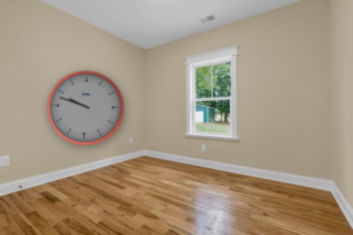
9:48
